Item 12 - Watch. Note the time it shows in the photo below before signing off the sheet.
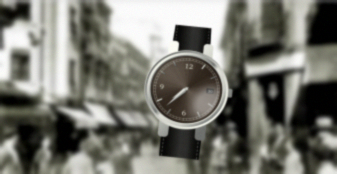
7:37
